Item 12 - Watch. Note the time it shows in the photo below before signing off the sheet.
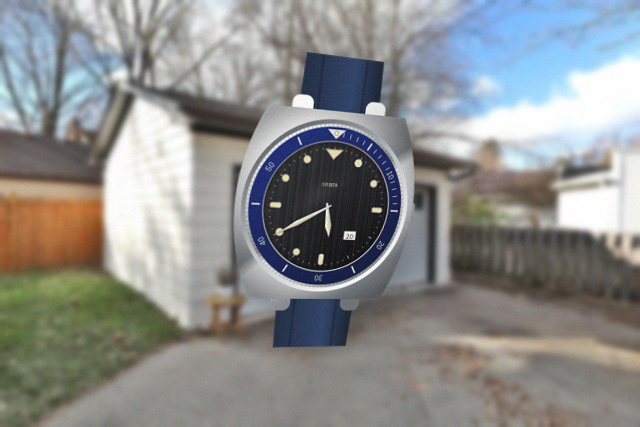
5:40
